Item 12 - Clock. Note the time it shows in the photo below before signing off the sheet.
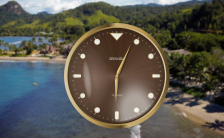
6:04
